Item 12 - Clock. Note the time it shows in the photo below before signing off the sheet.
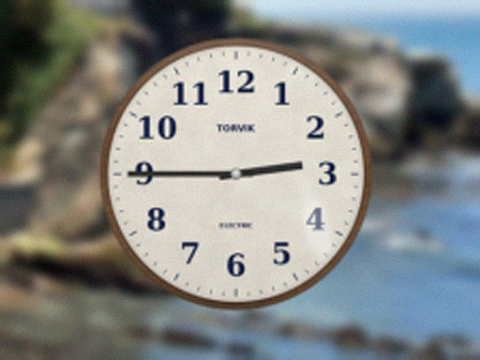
2:45
